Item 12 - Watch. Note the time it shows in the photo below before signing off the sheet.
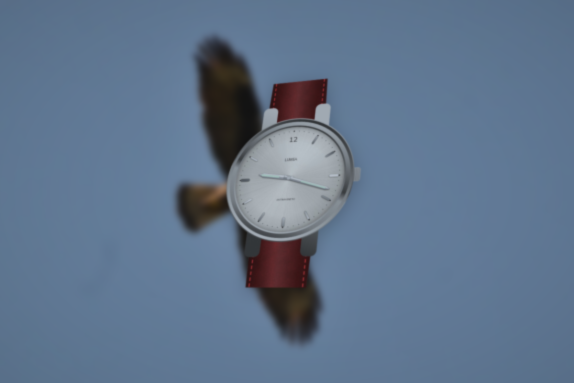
9:18
